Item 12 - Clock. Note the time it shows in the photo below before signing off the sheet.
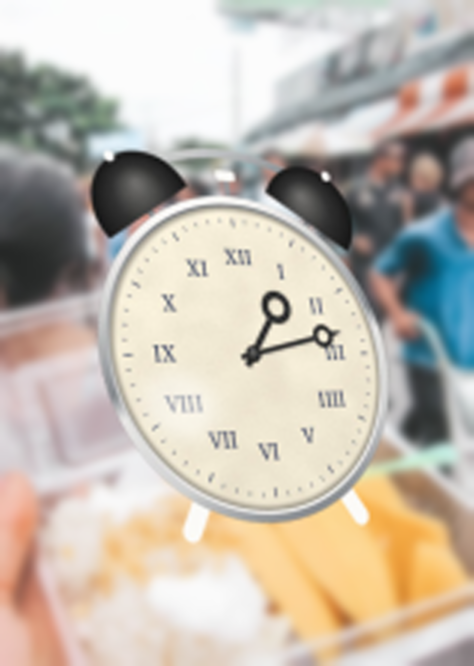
1:13
